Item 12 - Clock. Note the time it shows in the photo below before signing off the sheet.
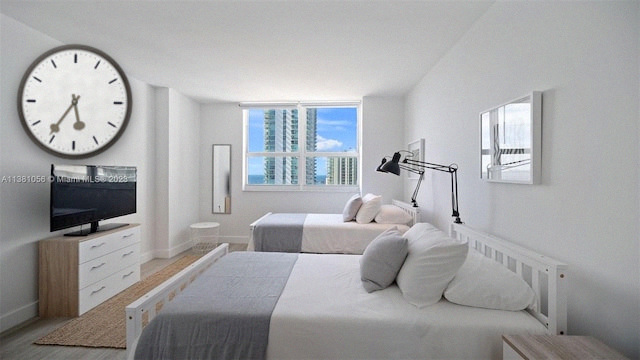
5:36
